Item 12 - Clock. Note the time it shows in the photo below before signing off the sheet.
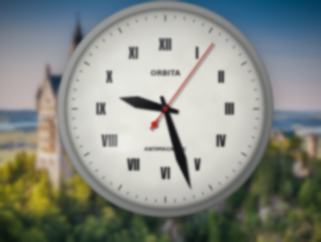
9:27:06
